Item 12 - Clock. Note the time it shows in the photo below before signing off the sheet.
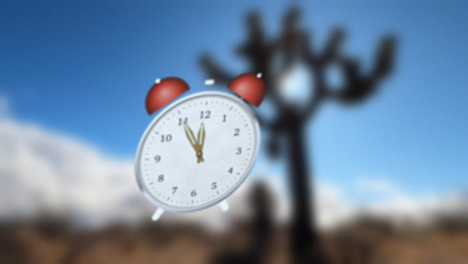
11:55
